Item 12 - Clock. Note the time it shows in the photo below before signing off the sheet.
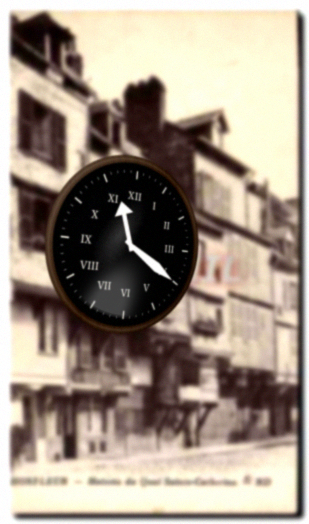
11:20
